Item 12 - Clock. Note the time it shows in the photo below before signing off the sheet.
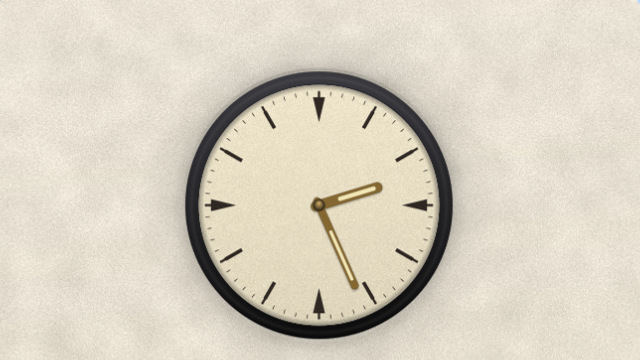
2:26
